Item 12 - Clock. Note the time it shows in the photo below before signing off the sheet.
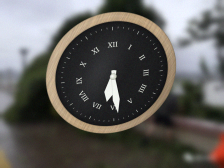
6:29
